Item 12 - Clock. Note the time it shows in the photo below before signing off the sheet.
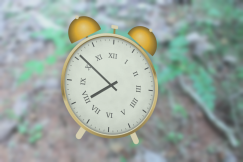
7:51
